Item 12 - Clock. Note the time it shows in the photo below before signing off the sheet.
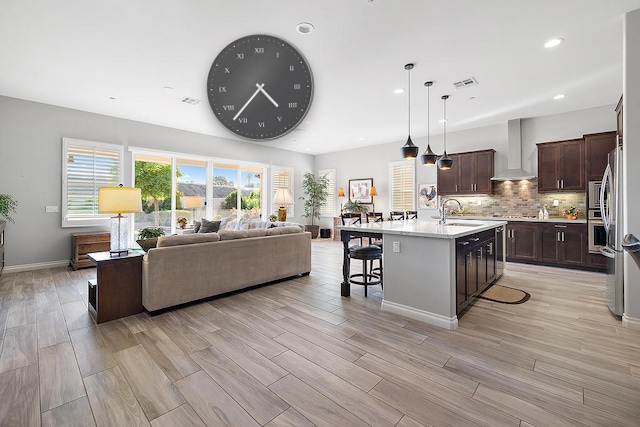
4:37
